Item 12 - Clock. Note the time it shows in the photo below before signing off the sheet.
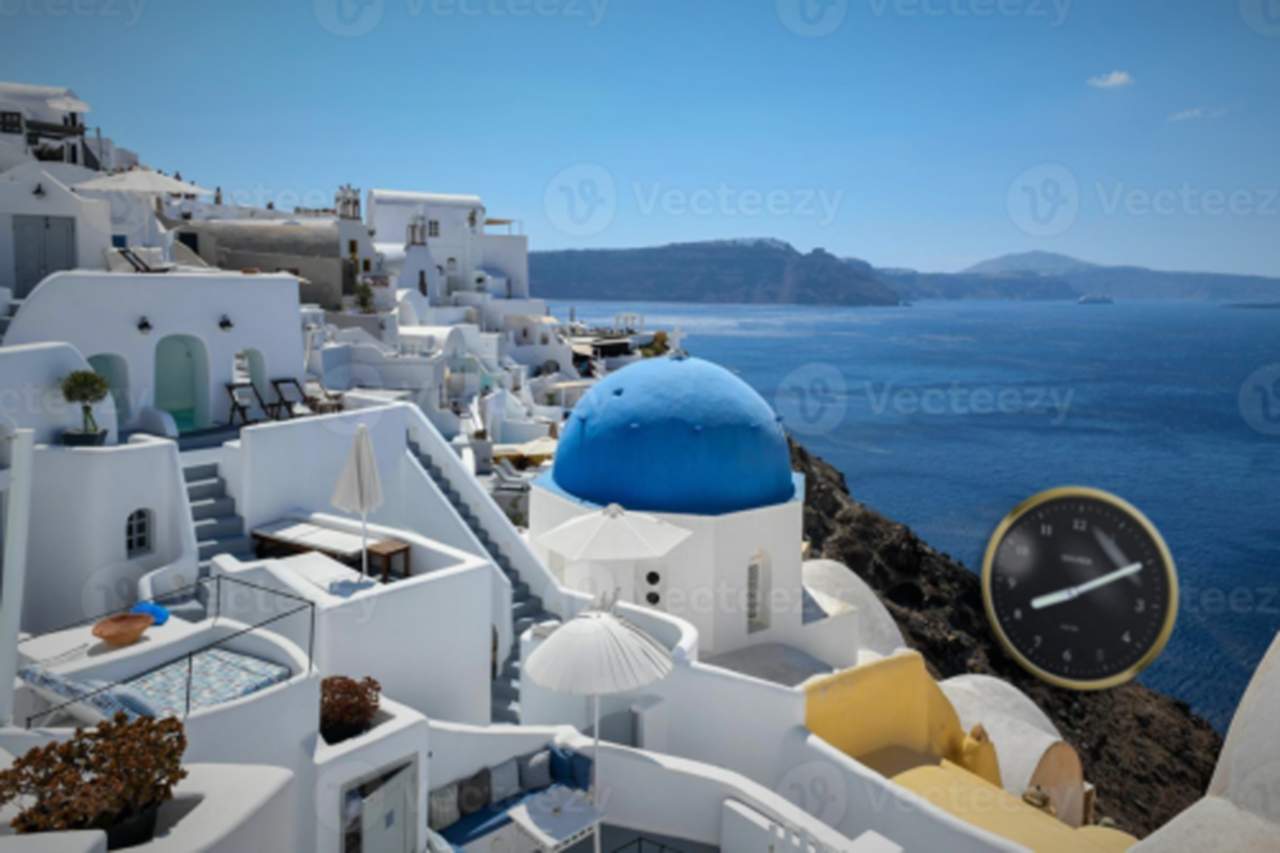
8:10
